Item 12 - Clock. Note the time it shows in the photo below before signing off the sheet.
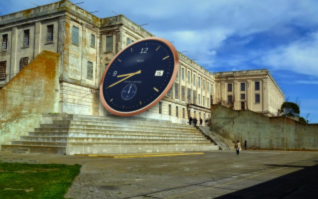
8:40
